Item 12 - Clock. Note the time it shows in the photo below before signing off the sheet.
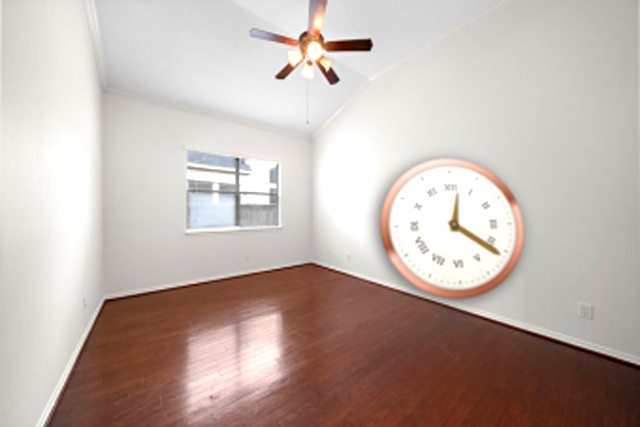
12:21
